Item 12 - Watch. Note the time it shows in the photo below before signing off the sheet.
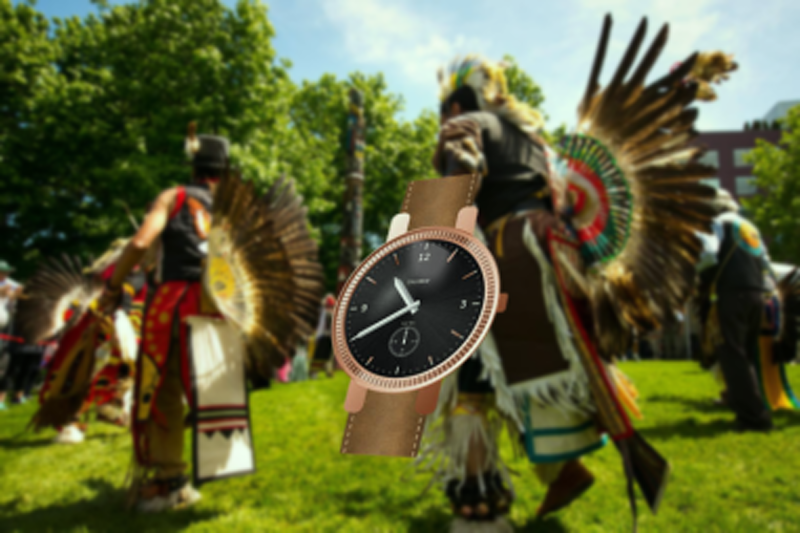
10:40
